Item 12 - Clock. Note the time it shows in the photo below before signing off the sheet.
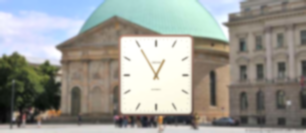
12:55
